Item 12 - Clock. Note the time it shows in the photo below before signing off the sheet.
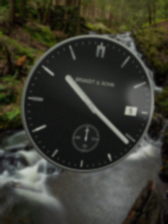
10:21
